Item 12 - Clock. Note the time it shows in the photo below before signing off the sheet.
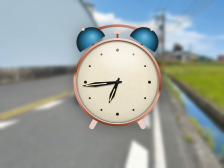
6:44
